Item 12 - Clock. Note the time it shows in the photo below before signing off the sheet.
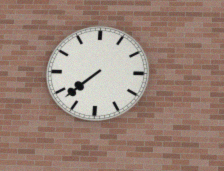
7:38
